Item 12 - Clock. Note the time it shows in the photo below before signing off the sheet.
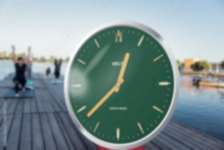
12:38
